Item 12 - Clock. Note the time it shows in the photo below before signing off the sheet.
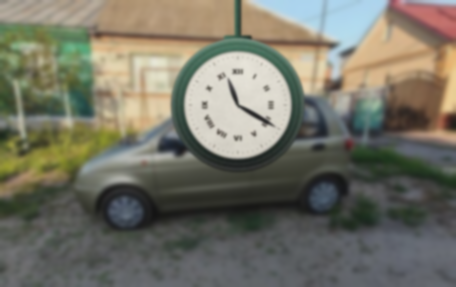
11:20
